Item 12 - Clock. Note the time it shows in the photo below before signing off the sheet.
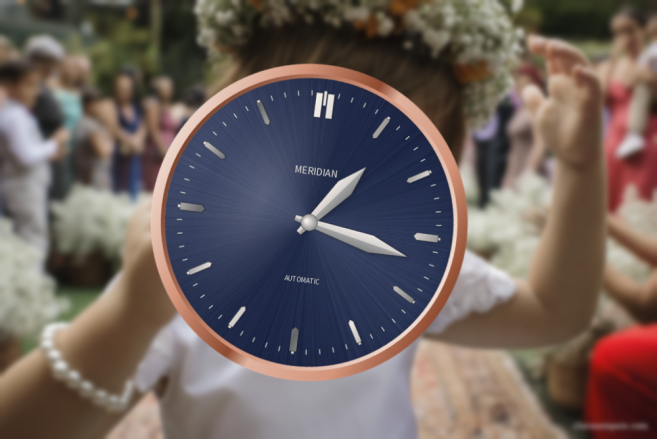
1:17
